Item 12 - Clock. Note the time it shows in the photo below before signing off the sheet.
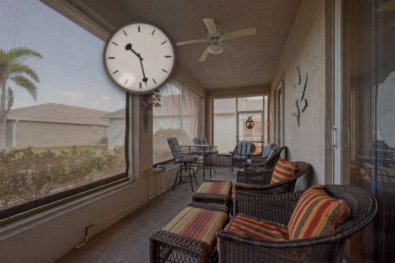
10:28
